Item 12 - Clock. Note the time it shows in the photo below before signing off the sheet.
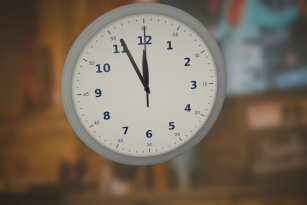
11:56:00
